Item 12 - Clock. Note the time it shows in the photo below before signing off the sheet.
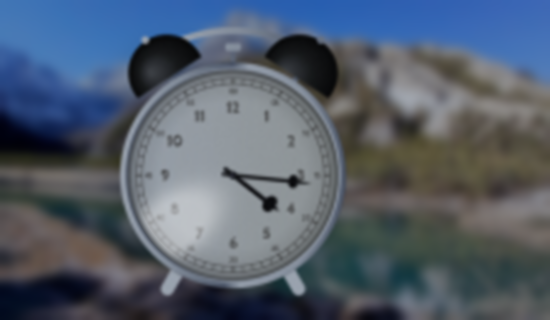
4:16
